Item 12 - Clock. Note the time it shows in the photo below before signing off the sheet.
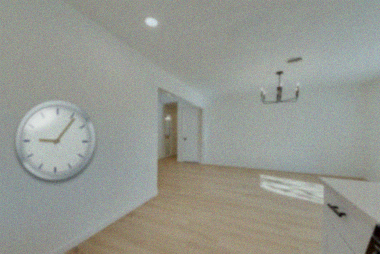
9:06
